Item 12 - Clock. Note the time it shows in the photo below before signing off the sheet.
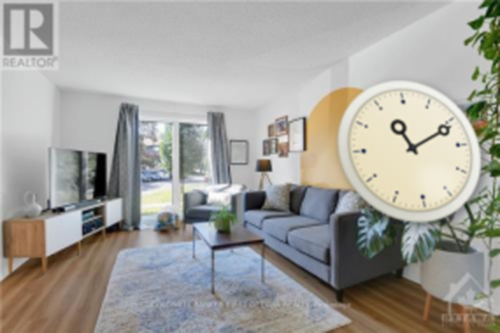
11:11
